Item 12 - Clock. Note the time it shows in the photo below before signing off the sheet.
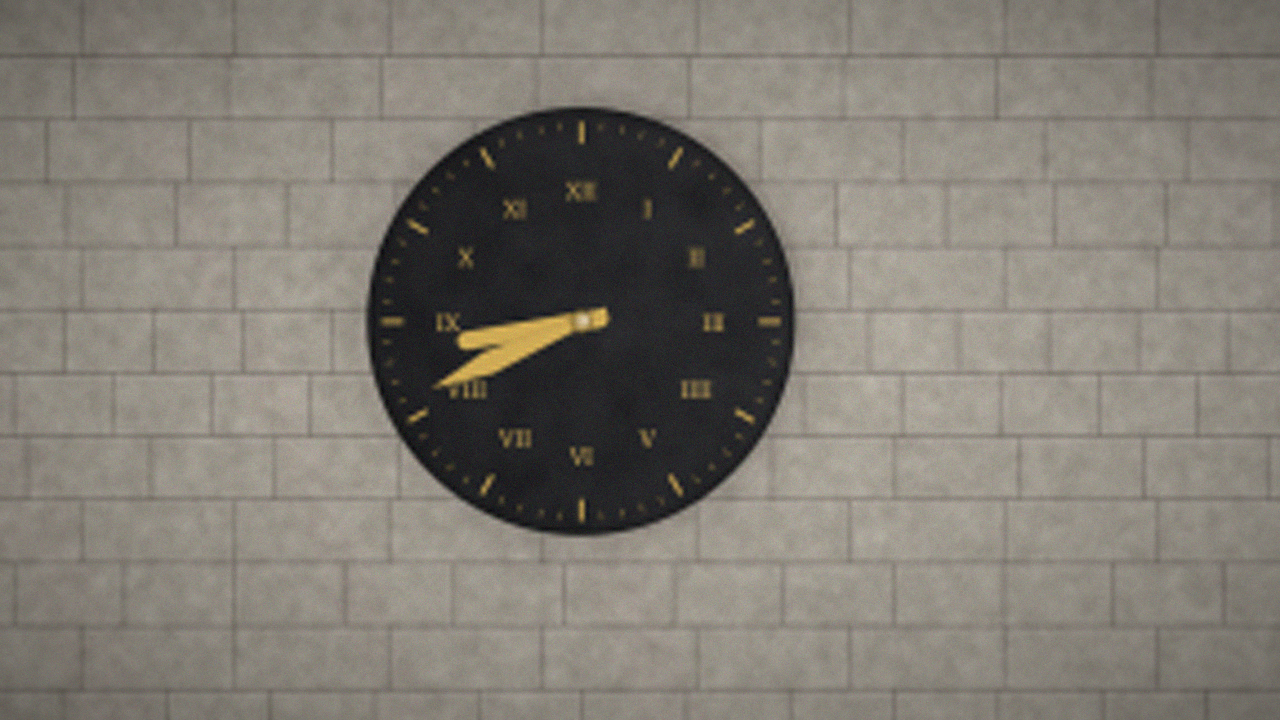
8:41
